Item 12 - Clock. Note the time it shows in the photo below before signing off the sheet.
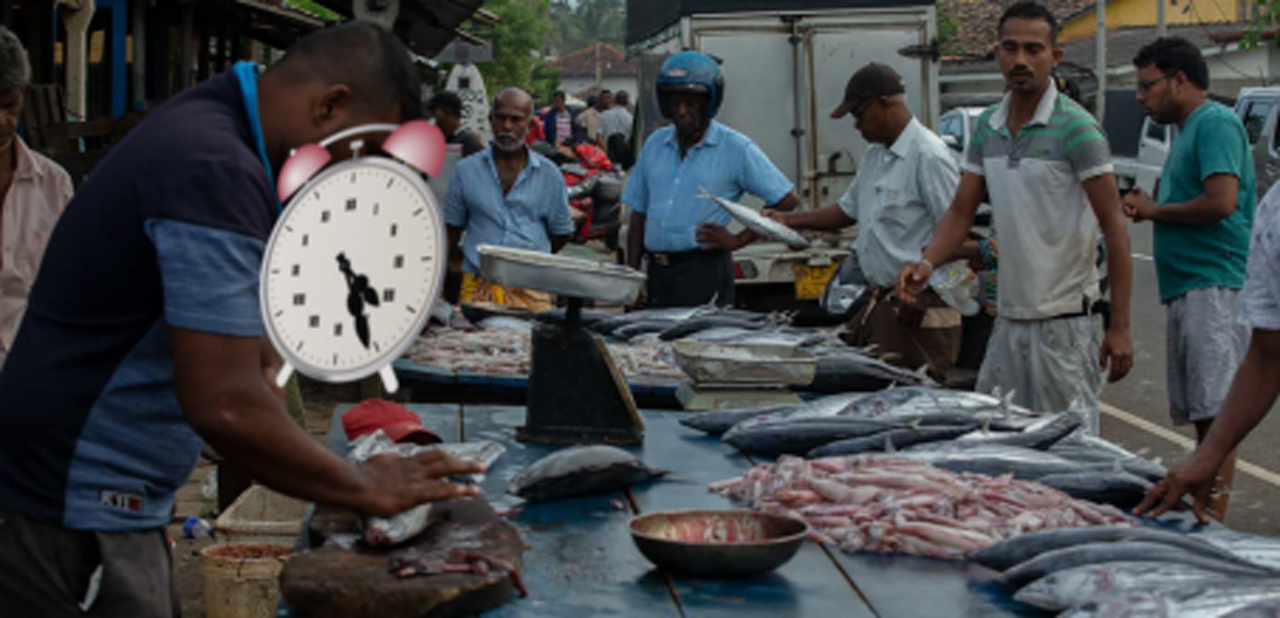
4:26
